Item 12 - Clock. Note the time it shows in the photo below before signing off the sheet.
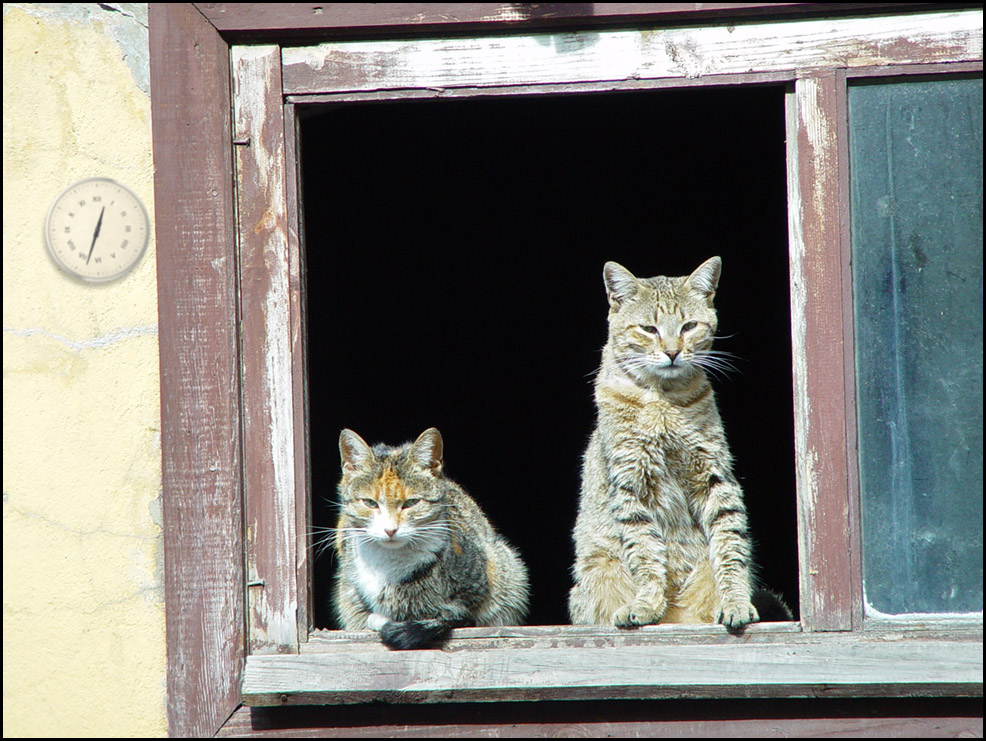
12:33
